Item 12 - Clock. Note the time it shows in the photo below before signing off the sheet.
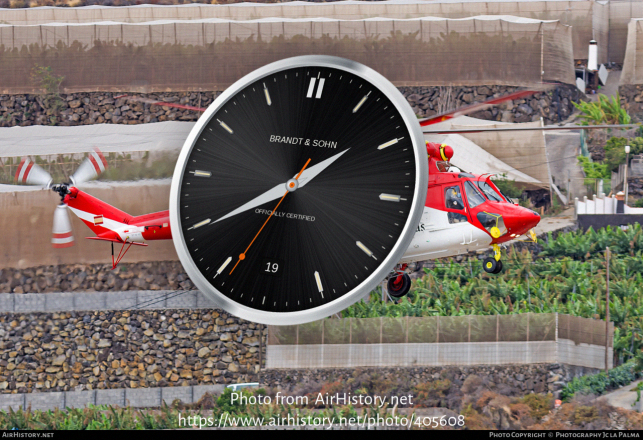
1:39:34
